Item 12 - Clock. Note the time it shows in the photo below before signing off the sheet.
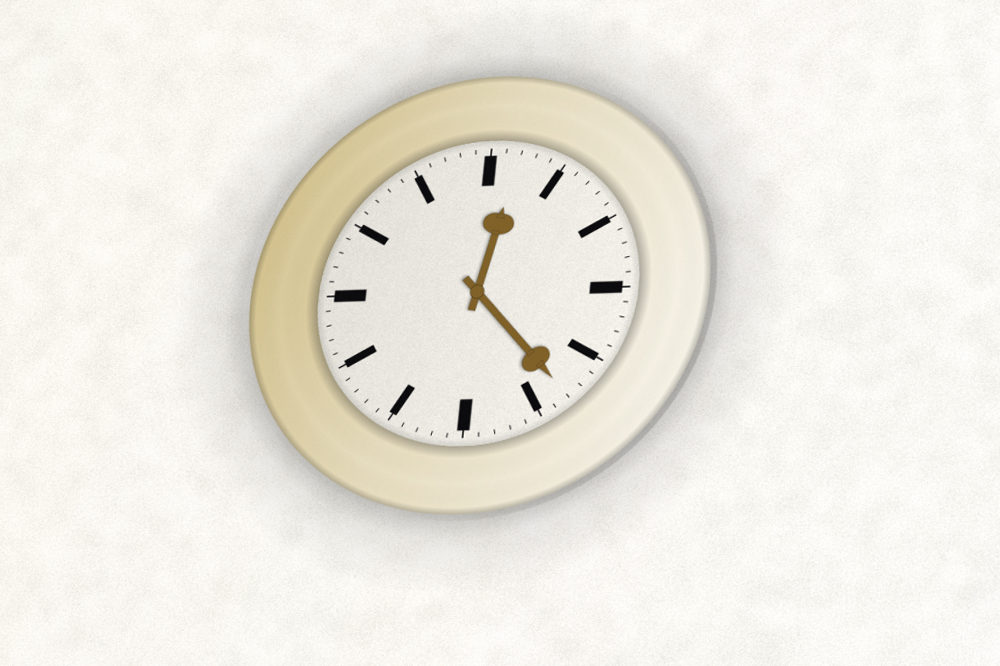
12:23
